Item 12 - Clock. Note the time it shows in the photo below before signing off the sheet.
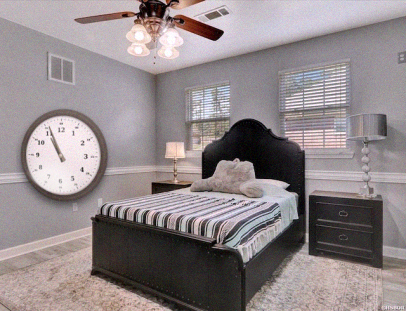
10:56
